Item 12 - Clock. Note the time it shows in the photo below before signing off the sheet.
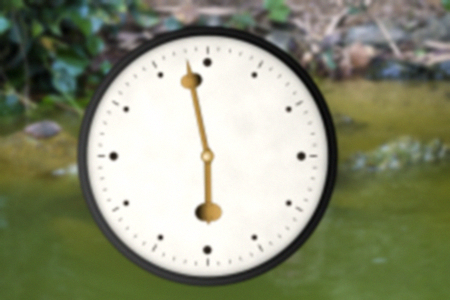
5:58
